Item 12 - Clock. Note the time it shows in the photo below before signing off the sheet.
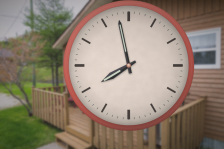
7:58
